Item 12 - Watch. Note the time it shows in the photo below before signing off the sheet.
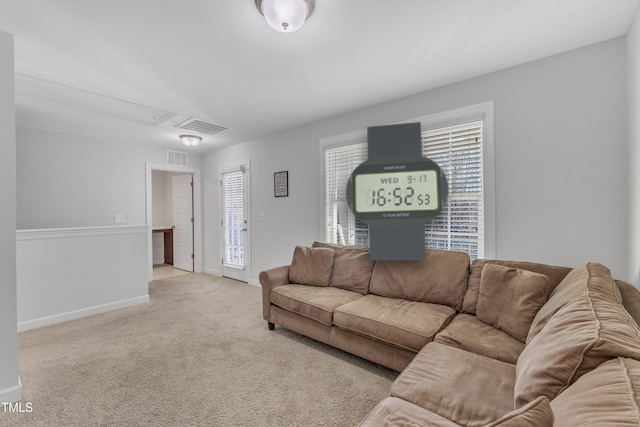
16:52:53
